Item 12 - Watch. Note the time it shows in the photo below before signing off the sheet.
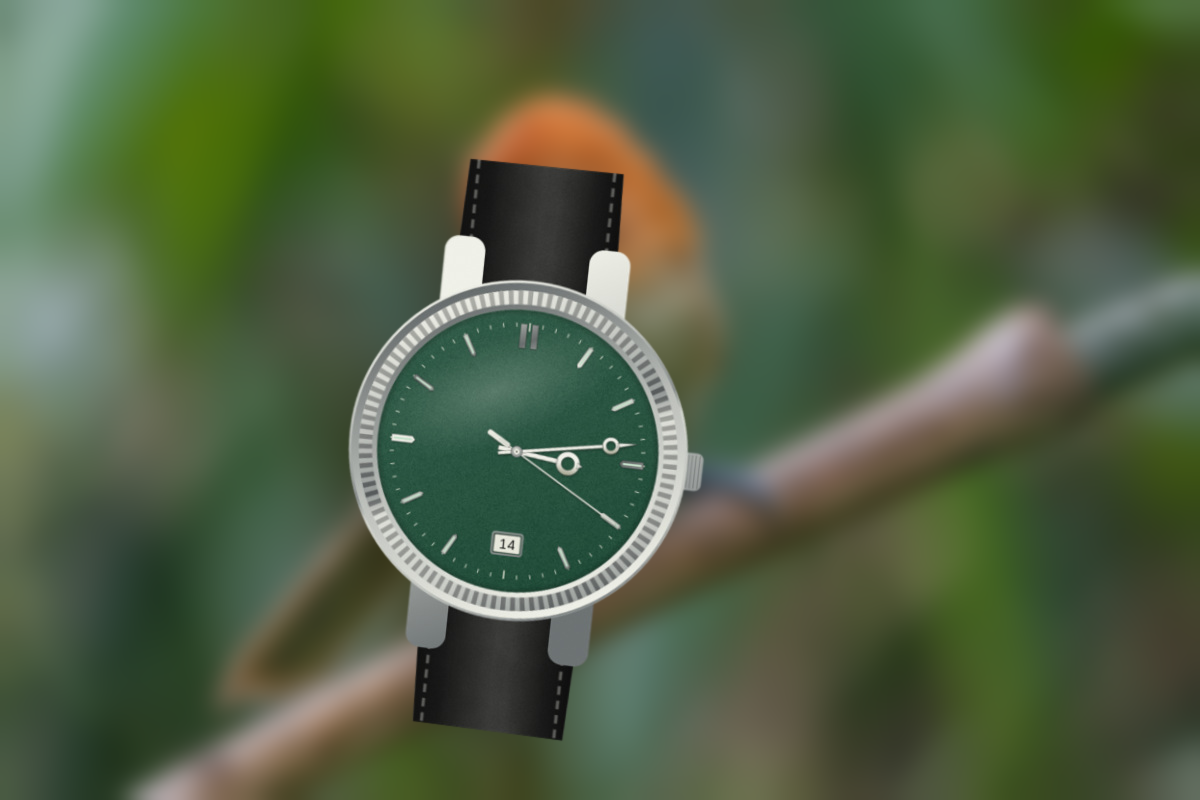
3:13:20
